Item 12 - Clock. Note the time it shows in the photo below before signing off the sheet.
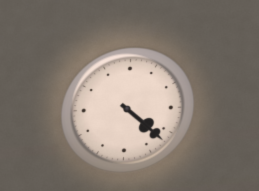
4:22
